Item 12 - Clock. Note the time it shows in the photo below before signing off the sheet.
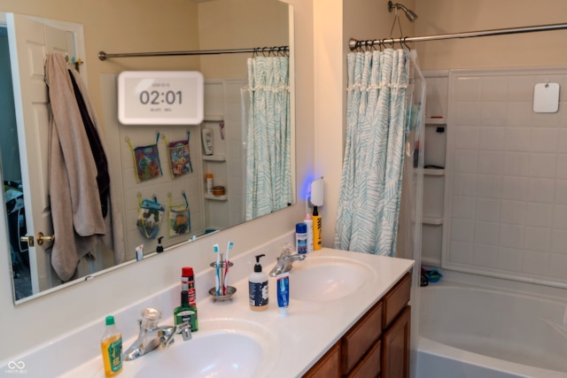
2:01
